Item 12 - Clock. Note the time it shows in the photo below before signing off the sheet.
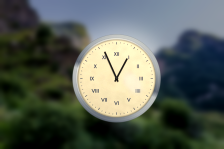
12:56
